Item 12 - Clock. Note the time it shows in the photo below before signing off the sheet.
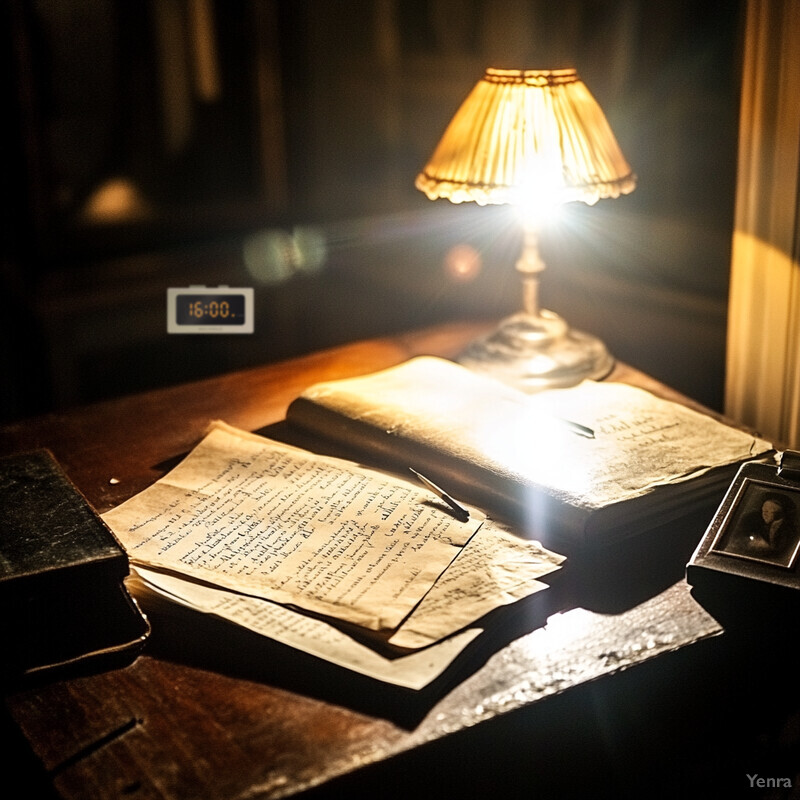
16:00
